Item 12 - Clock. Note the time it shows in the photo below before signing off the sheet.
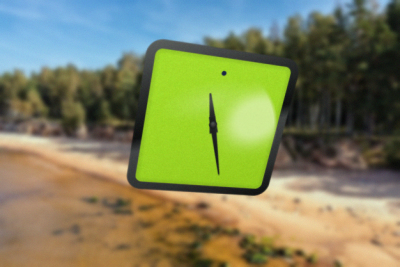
11:27
